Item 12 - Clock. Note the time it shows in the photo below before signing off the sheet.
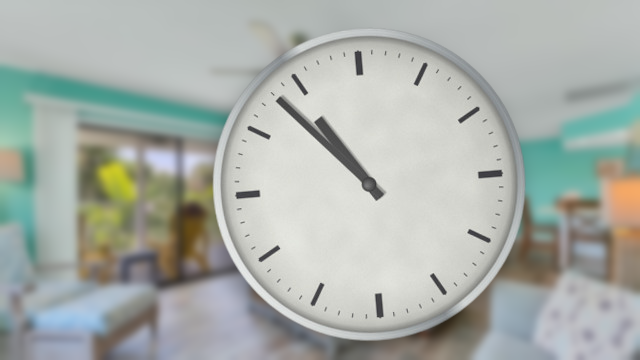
10:53
